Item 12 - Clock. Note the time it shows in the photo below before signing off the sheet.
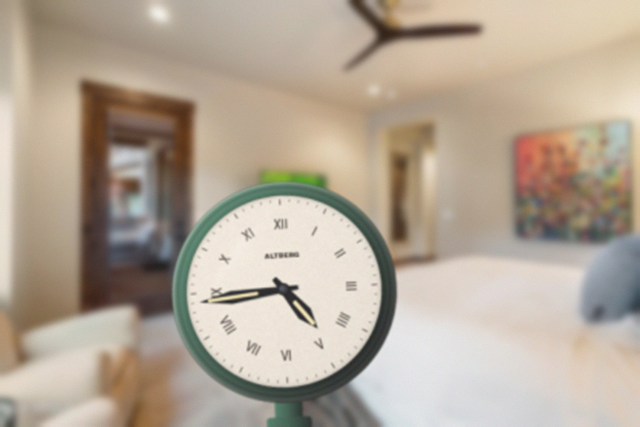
4:44
